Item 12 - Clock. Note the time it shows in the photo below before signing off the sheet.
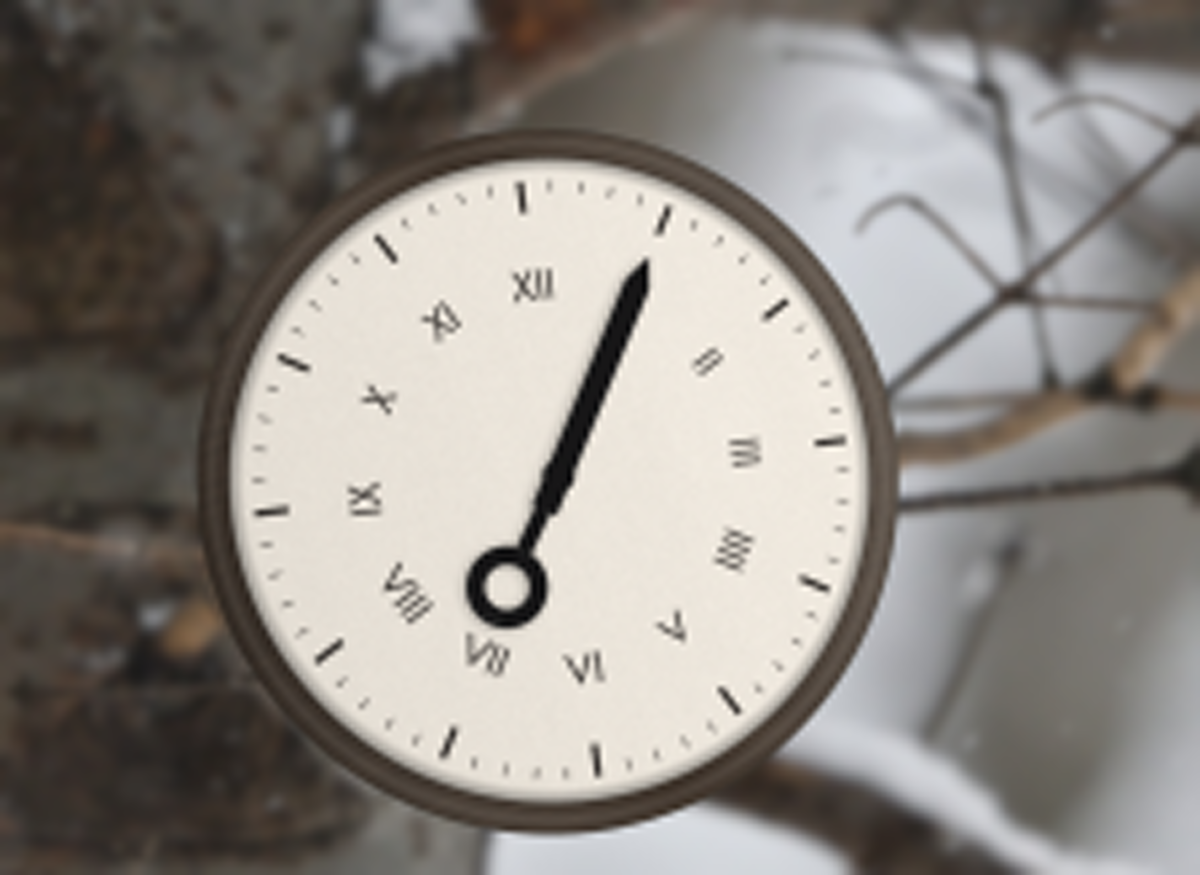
7:05
